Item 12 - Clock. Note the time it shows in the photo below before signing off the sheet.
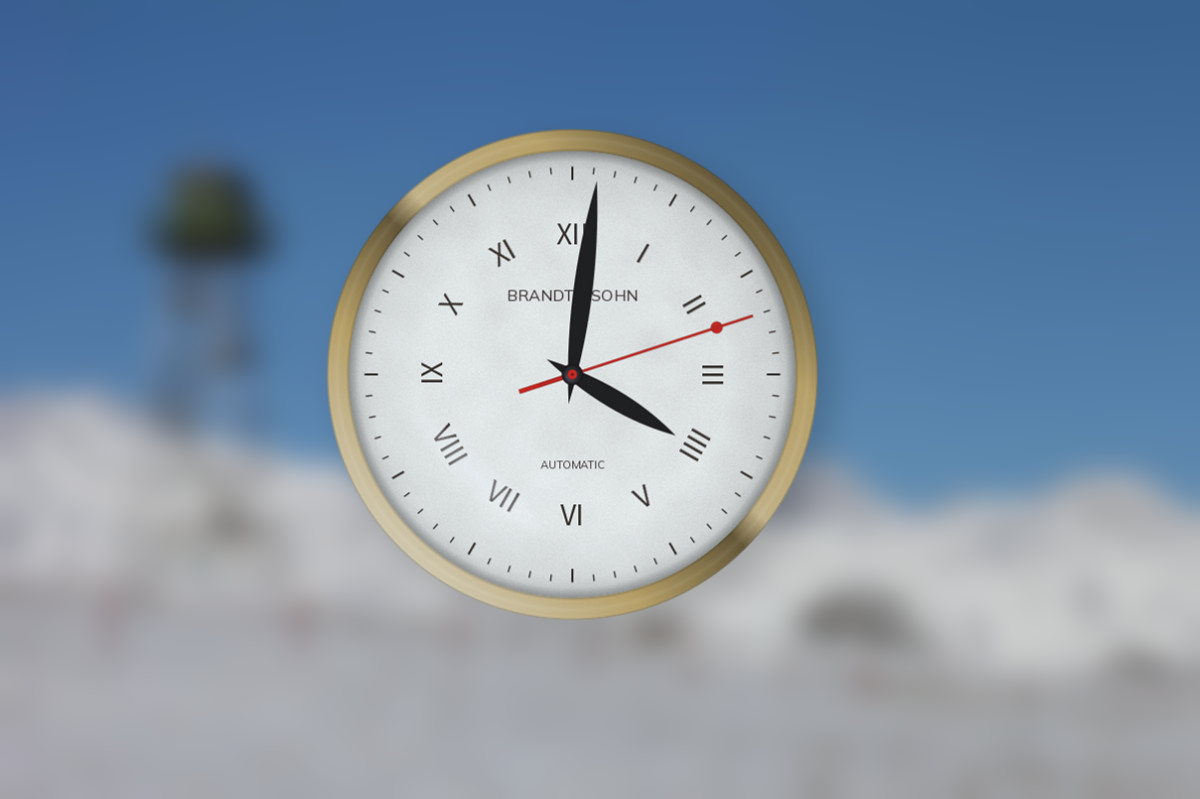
4:01:12
